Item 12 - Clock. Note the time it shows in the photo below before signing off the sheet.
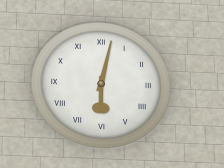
6:02
